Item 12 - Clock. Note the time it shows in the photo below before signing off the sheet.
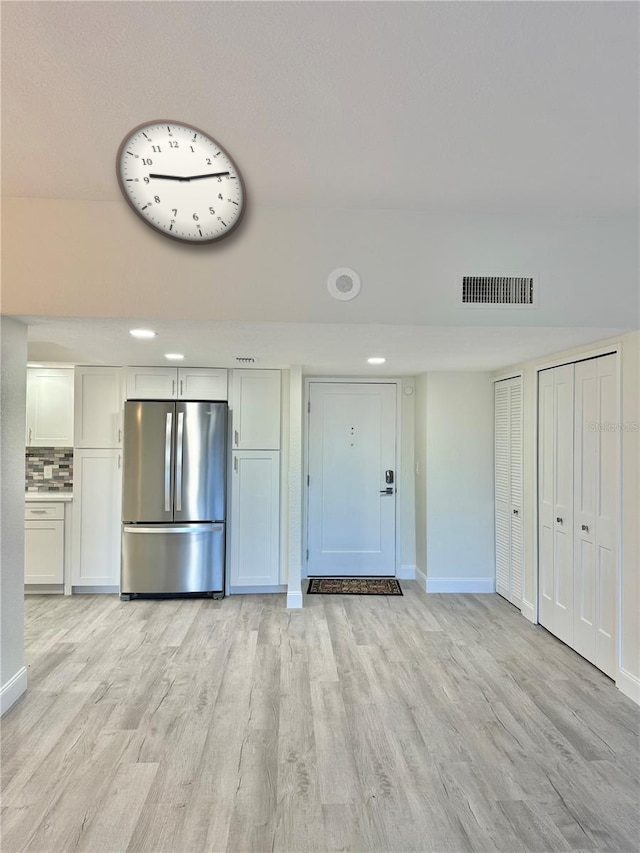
9:14
